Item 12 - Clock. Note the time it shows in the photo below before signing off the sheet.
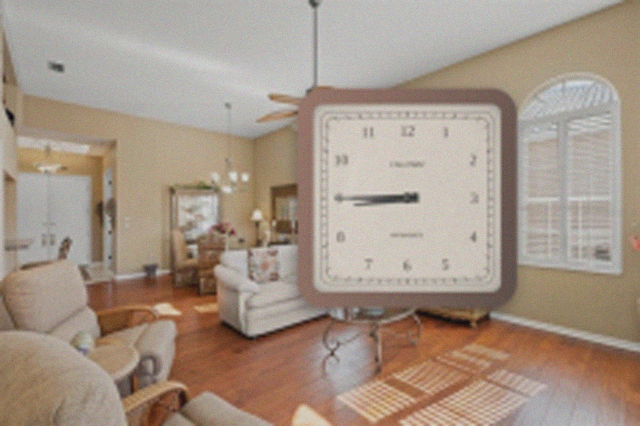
8:45
